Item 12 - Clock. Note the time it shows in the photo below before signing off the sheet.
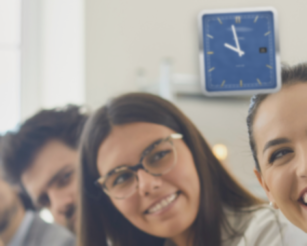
9:58
